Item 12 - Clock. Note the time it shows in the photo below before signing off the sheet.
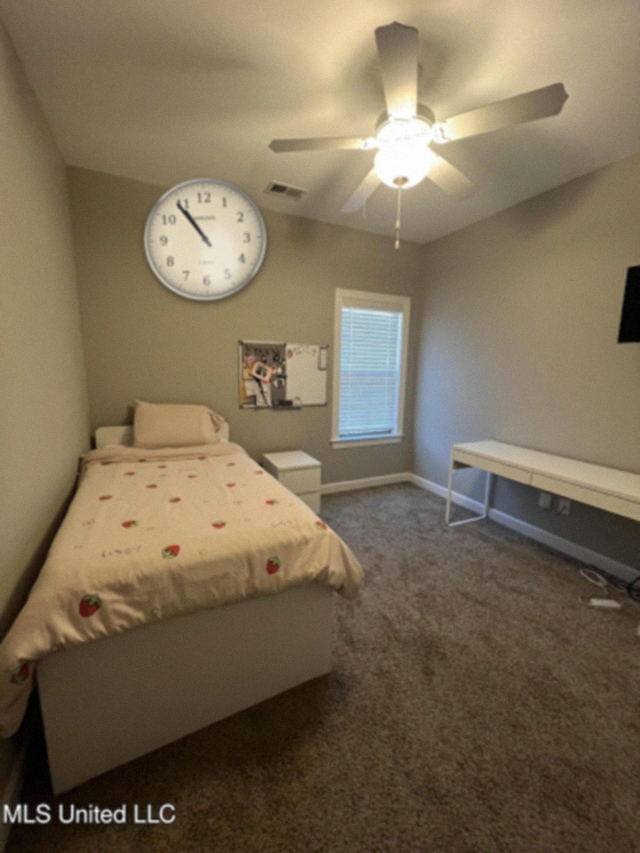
10:54
